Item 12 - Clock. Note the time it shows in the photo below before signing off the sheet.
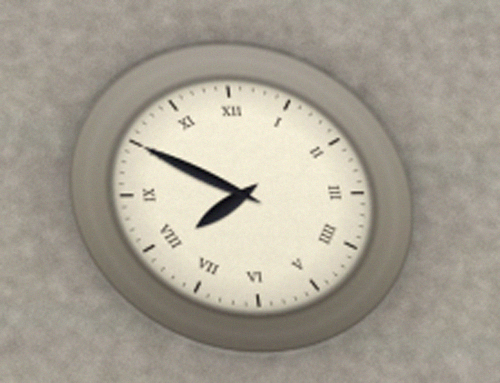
7:50
